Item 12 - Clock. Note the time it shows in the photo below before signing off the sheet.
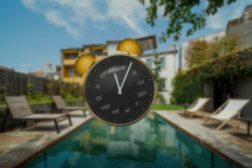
12:07
